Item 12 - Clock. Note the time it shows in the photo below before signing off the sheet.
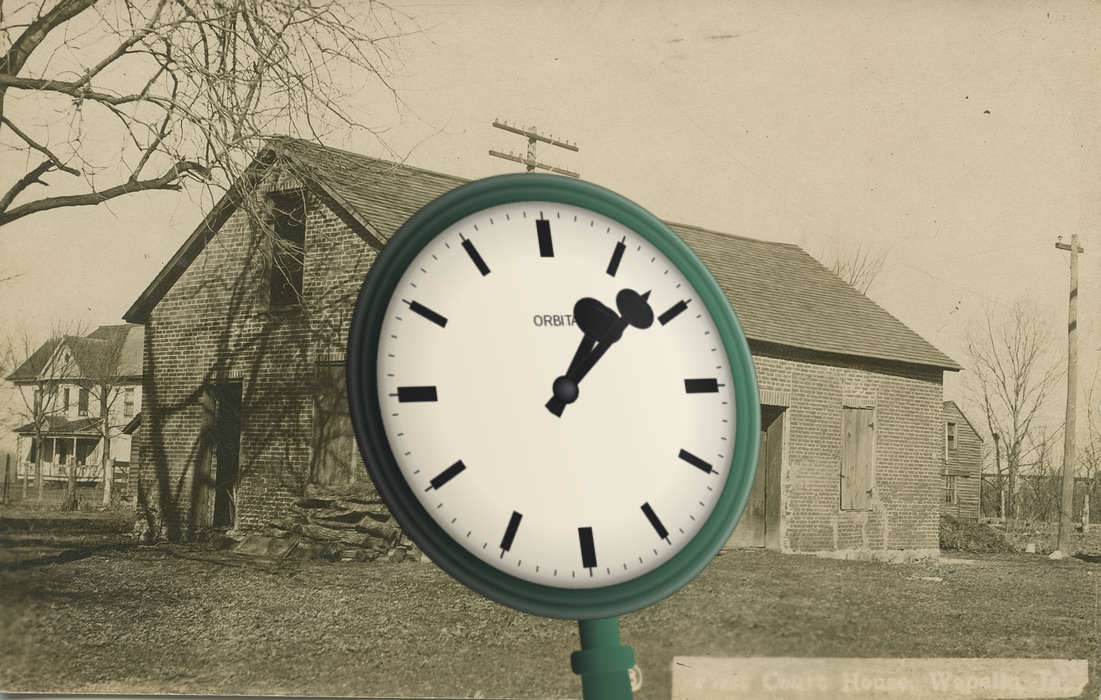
1:08
